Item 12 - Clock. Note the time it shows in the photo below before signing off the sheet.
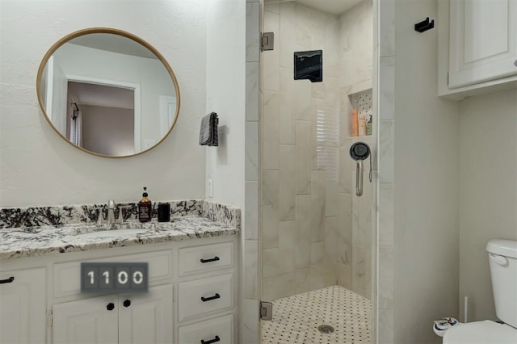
11:00
